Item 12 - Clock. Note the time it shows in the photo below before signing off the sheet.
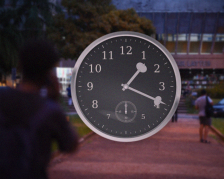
1:19
